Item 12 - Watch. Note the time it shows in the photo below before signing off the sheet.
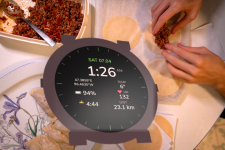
1:26
